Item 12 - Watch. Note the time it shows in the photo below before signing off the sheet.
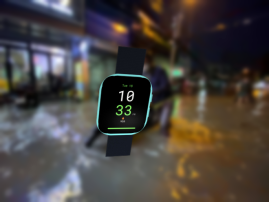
10:33
